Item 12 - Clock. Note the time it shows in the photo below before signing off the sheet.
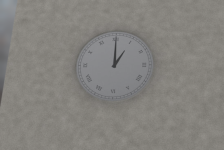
1:00
